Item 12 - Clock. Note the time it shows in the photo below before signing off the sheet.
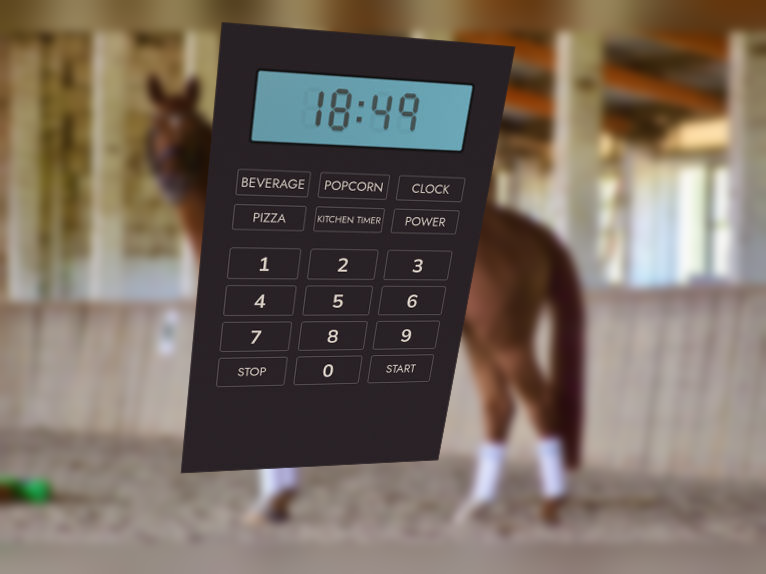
18:49
